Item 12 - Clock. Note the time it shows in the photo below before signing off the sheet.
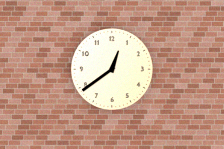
12:39
